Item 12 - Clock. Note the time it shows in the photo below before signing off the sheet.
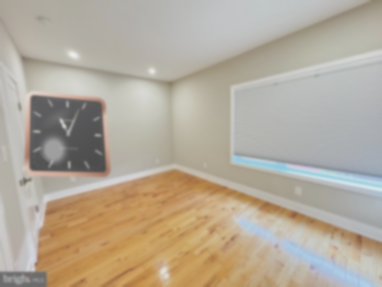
11:04
